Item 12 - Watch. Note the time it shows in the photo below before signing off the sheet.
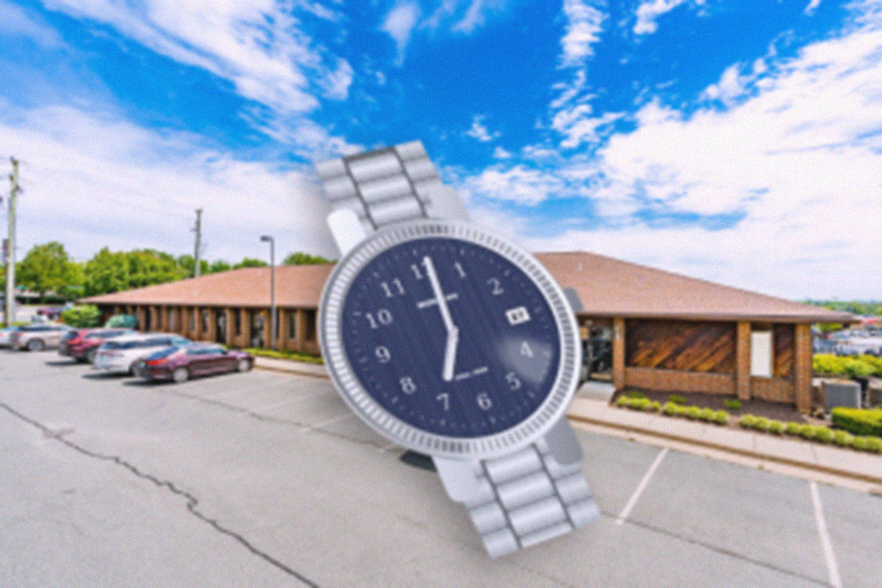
7:01
